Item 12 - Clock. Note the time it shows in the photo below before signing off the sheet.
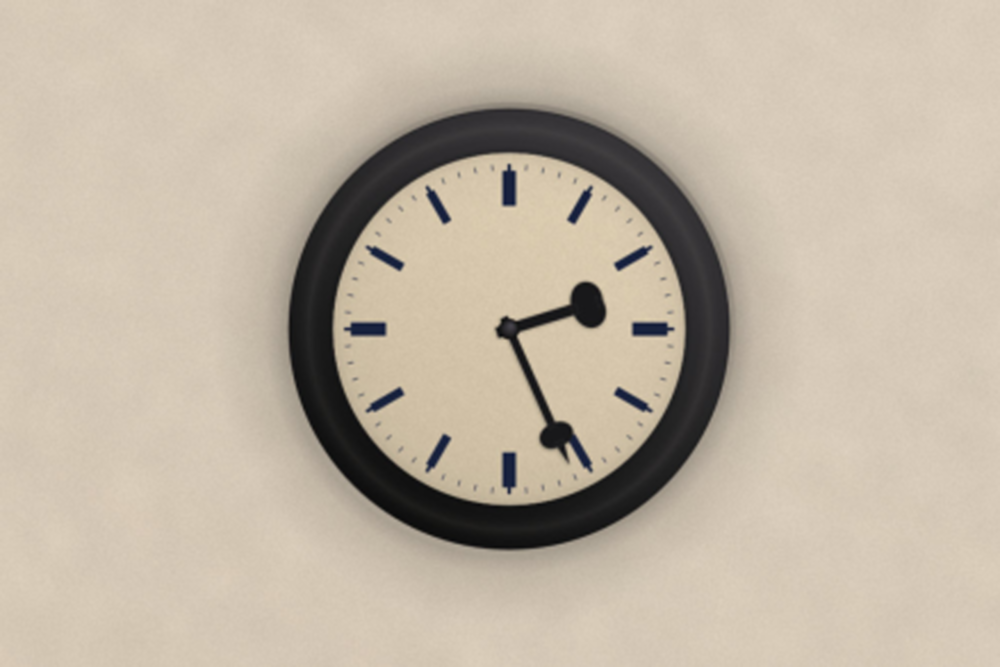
2:26
